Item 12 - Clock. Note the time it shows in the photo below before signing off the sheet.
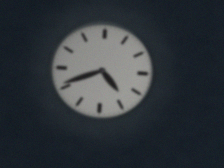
4:41
